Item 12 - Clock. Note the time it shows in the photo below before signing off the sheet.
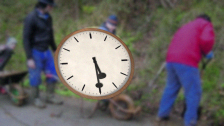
5:30
